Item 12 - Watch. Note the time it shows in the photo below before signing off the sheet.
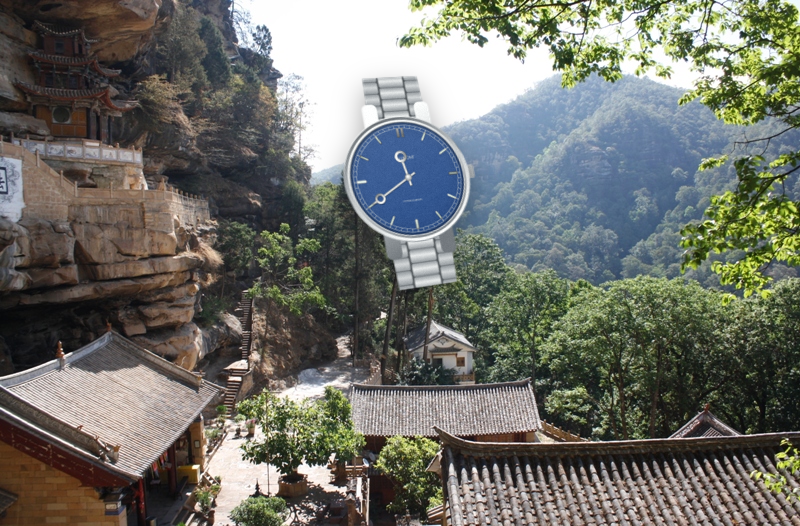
11:40
